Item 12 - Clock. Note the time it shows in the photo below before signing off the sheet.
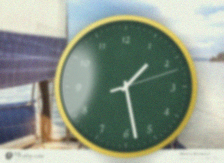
1:28:12
